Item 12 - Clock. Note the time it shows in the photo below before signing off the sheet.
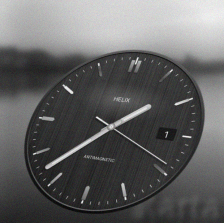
1:37:19
